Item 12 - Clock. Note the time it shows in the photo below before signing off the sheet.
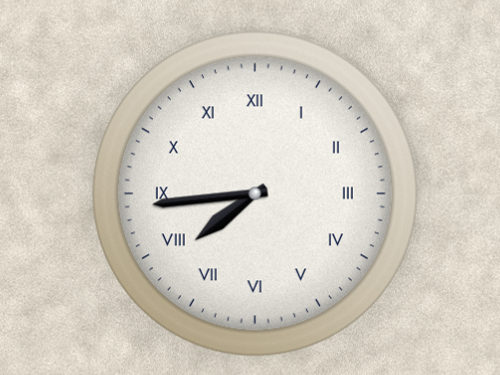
7:44
